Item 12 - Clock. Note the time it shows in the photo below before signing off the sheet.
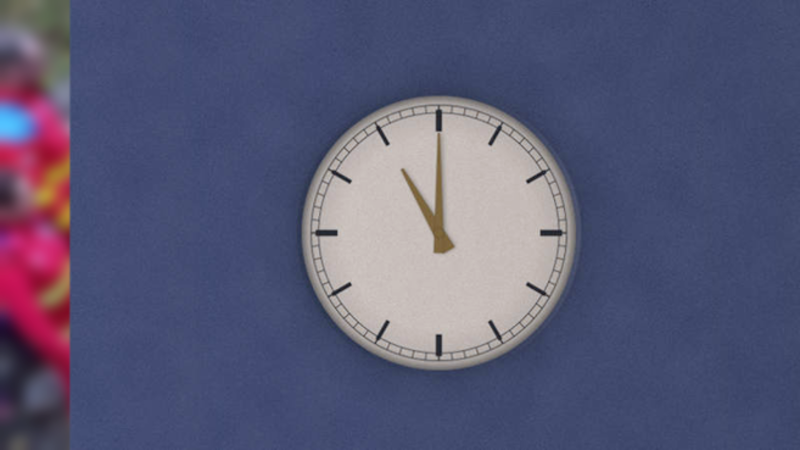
11:00
